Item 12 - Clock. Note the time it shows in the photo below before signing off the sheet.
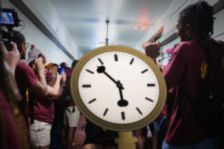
5:53
